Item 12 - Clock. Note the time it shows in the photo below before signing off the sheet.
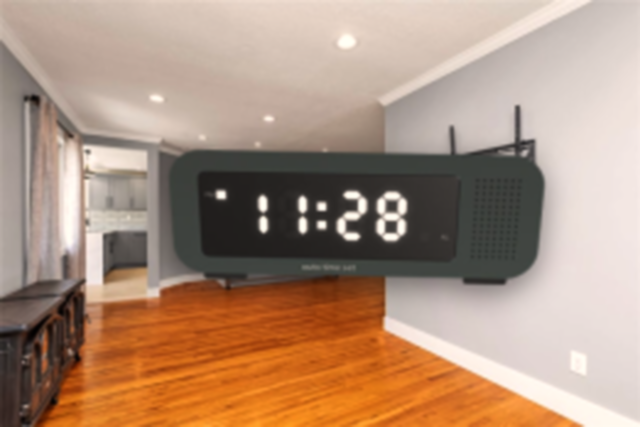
11:28
